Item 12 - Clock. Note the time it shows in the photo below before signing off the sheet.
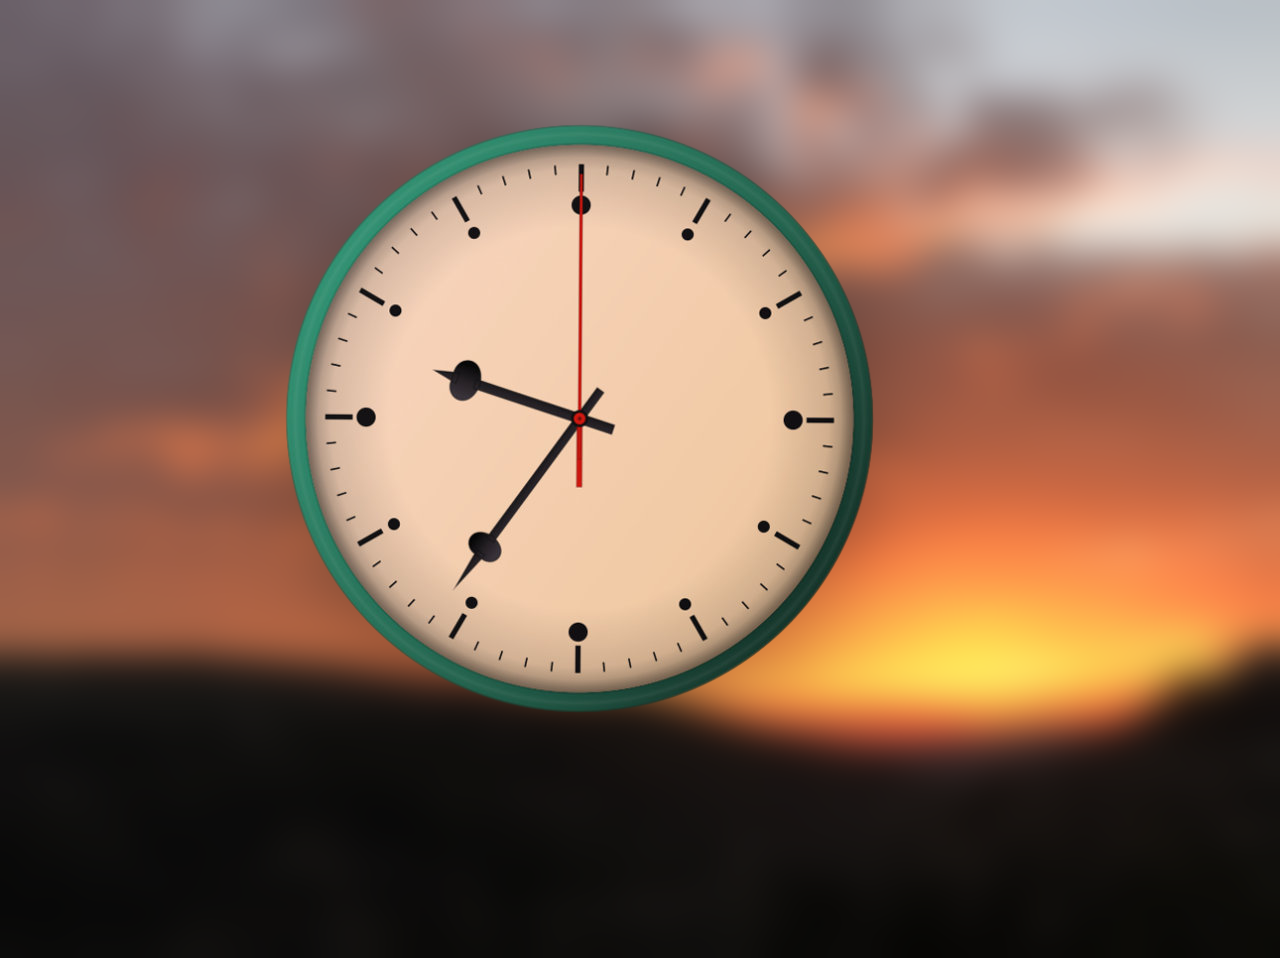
9:36:00
